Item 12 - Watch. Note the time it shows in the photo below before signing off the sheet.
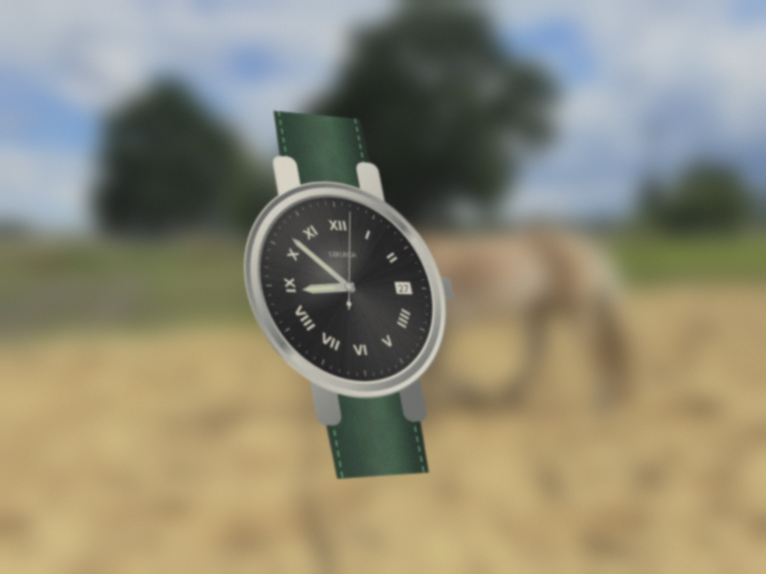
8:52:02
